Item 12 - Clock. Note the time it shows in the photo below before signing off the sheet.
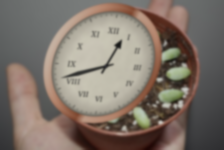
12:42
